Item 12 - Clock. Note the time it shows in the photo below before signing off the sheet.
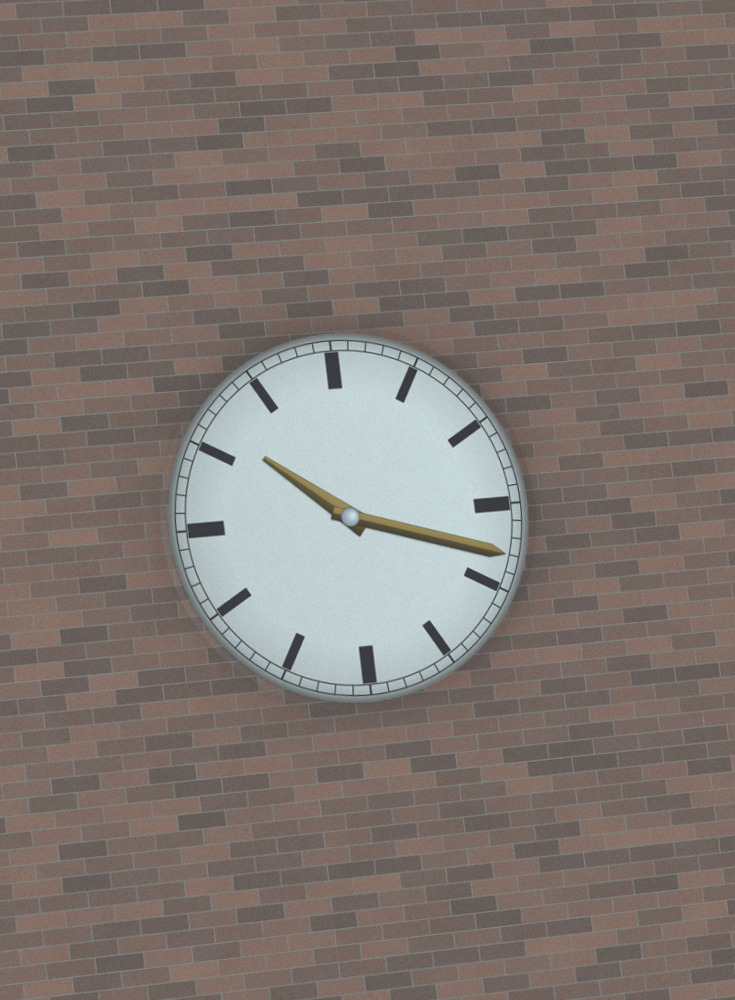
10:18
